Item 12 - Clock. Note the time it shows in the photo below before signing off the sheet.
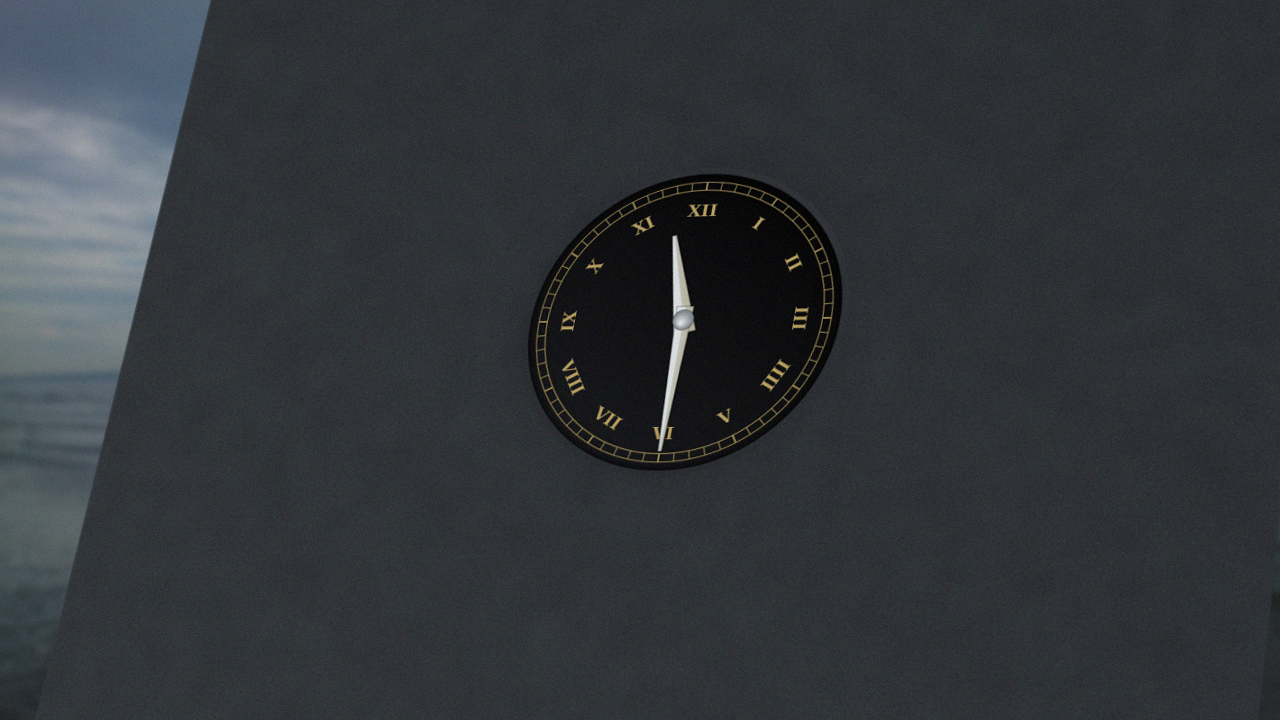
11:30
